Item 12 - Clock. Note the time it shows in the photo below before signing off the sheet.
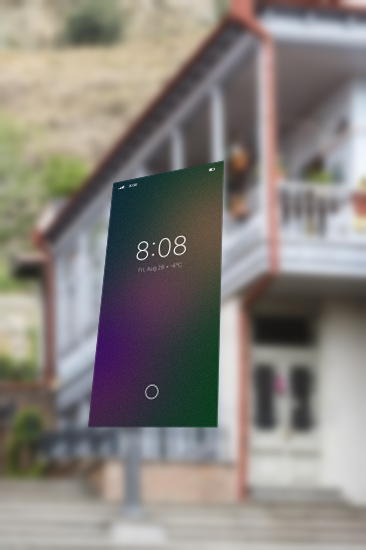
8:08
